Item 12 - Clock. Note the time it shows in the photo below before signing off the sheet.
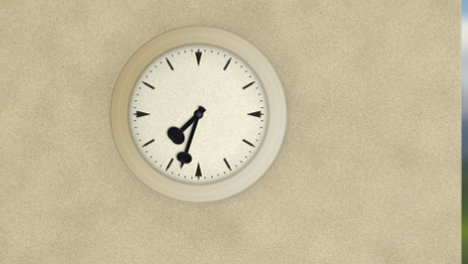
7:33
